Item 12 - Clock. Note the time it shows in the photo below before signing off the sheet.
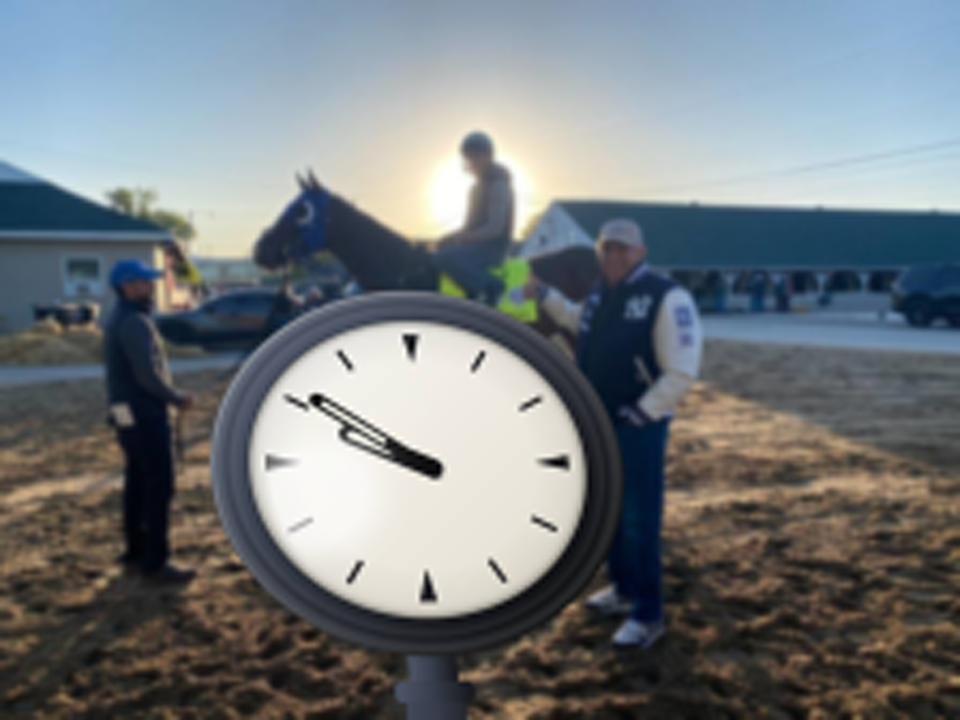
9:51
